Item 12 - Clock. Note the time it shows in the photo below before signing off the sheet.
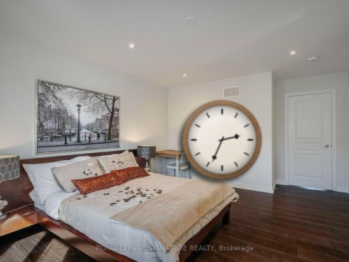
2:34
